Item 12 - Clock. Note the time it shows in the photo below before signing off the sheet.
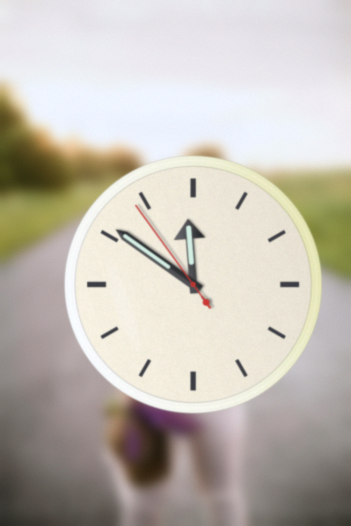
11:50:54
